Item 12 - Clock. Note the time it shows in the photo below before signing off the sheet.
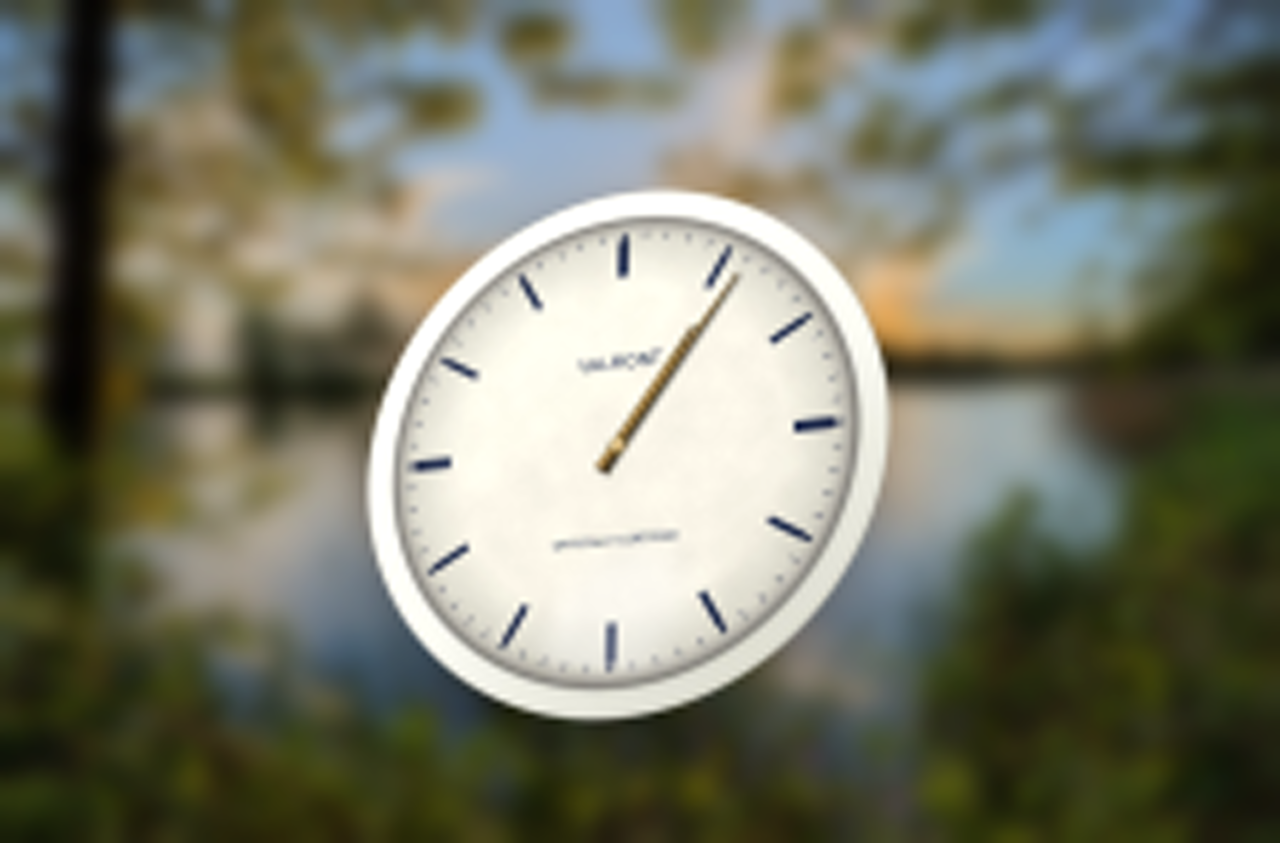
1:06
